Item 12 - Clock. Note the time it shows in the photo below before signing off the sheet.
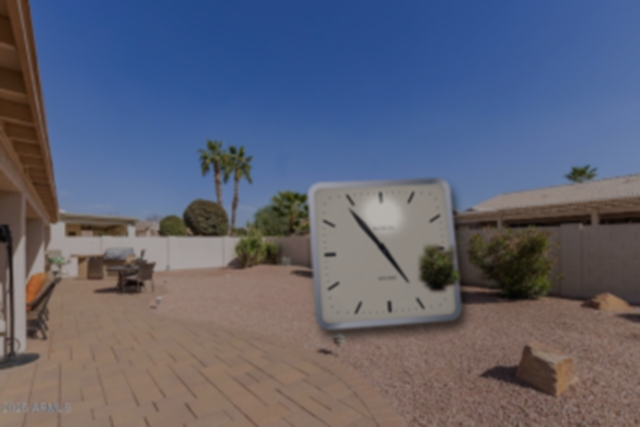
4:54
